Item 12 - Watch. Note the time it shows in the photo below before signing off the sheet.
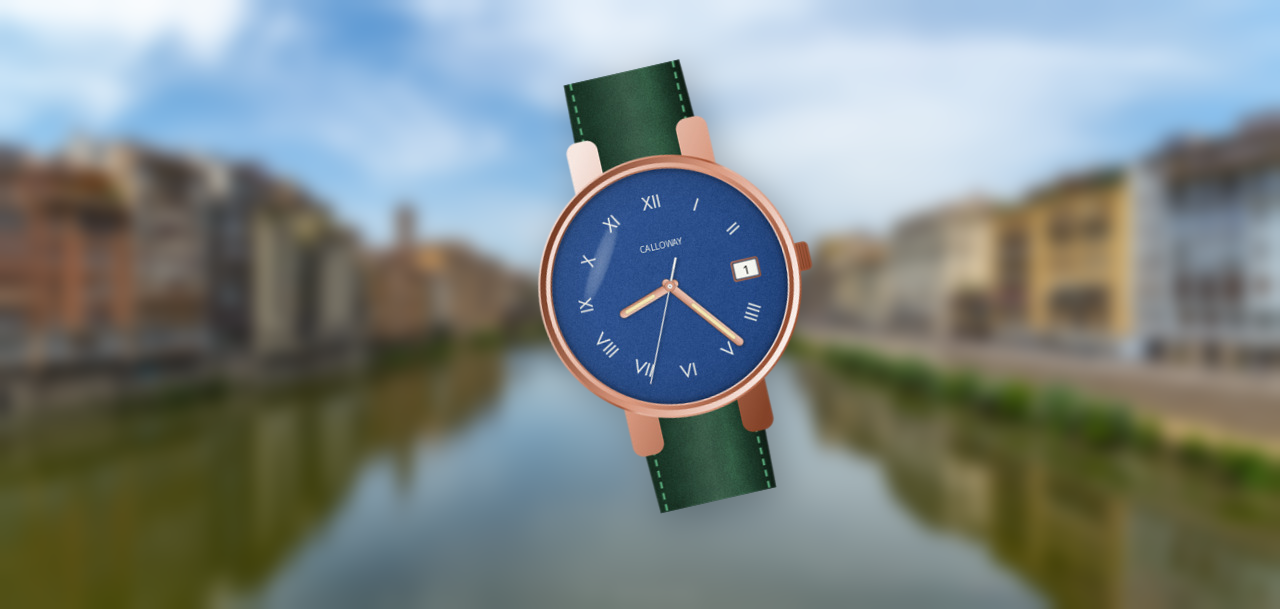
8:23:34
